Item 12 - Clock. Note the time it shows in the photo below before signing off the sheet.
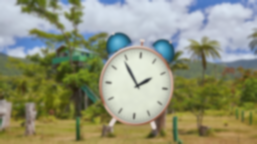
1:54
